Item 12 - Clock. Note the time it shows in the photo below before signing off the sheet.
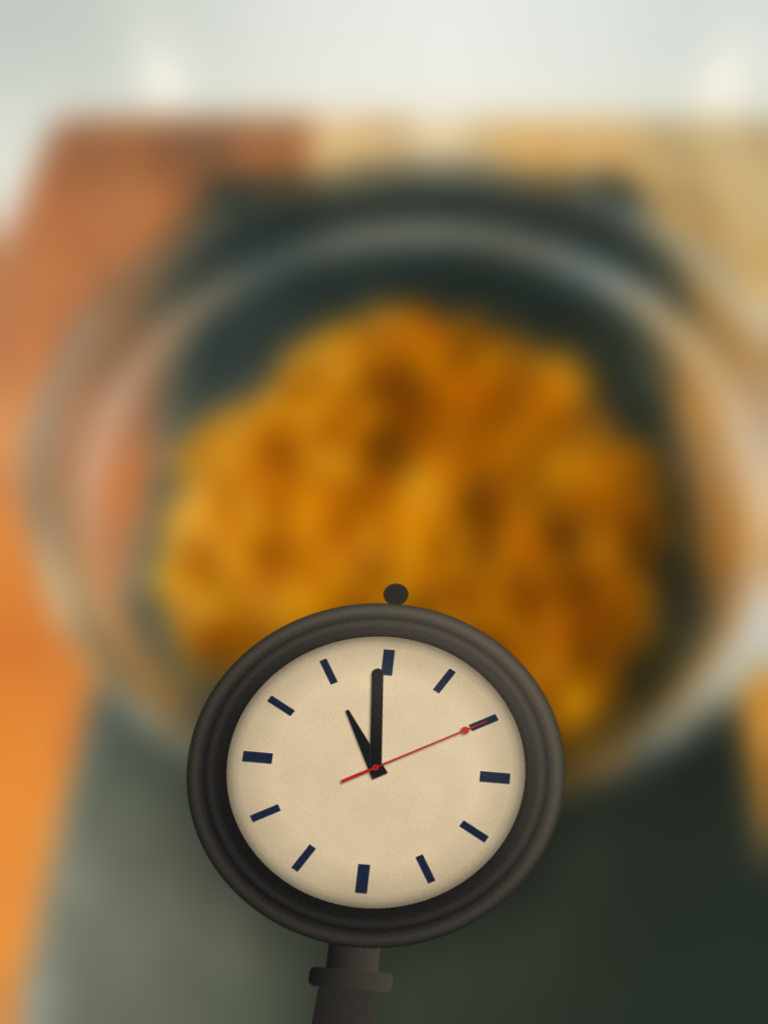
10:59:10
